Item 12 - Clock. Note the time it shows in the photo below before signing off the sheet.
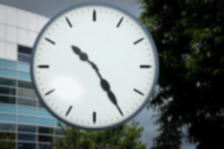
10:25
